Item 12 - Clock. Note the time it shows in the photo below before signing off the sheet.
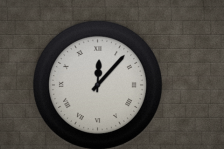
12:07
